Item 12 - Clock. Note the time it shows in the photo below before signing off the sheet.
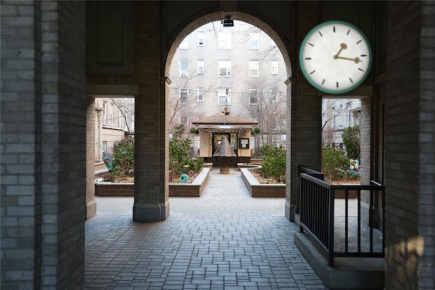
1:17
